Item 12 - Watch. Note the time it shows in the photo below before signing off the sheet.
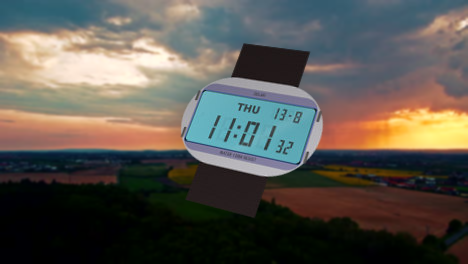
11:01:32
